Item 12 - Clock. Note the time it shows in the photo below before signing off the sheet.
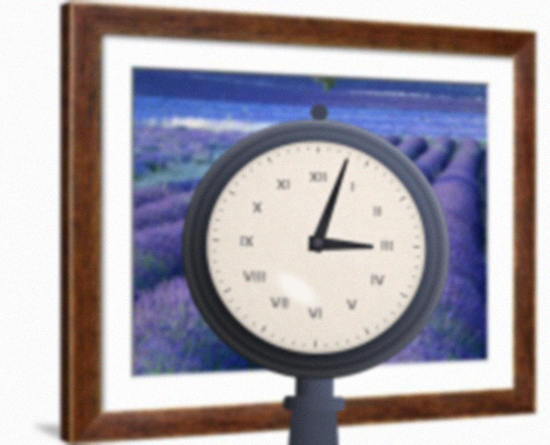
3:03
